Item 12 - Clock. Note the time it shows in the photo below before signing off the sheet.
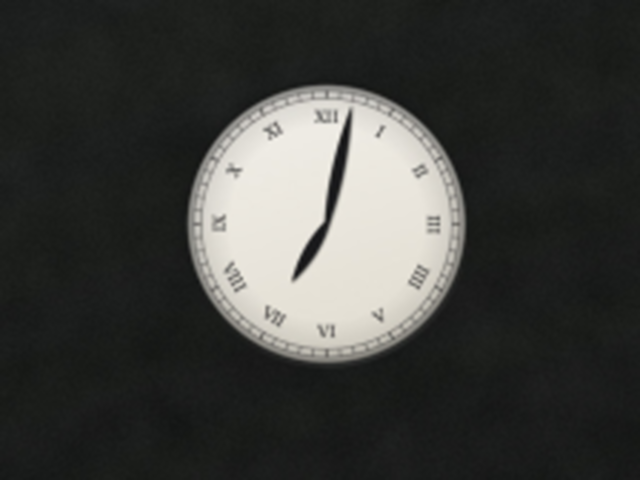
7:02
